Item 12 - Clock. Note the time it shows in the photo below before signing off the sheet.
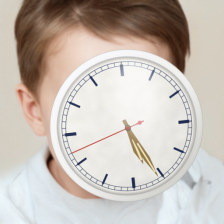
5:25:42
